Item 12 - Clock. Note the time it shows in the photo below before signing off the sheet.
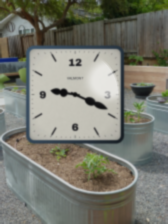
9:19
